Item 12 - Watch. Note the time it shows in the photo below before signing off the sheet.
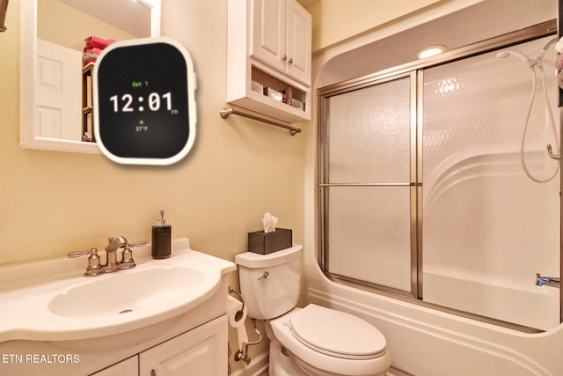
12:01
